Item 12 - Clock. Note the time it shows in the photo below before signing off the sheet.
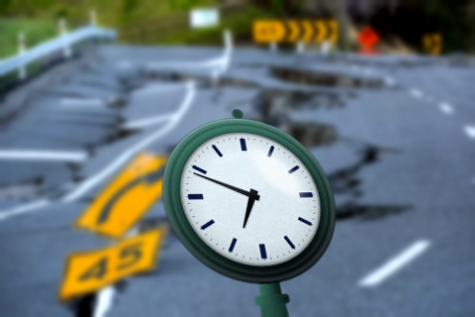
6:49
